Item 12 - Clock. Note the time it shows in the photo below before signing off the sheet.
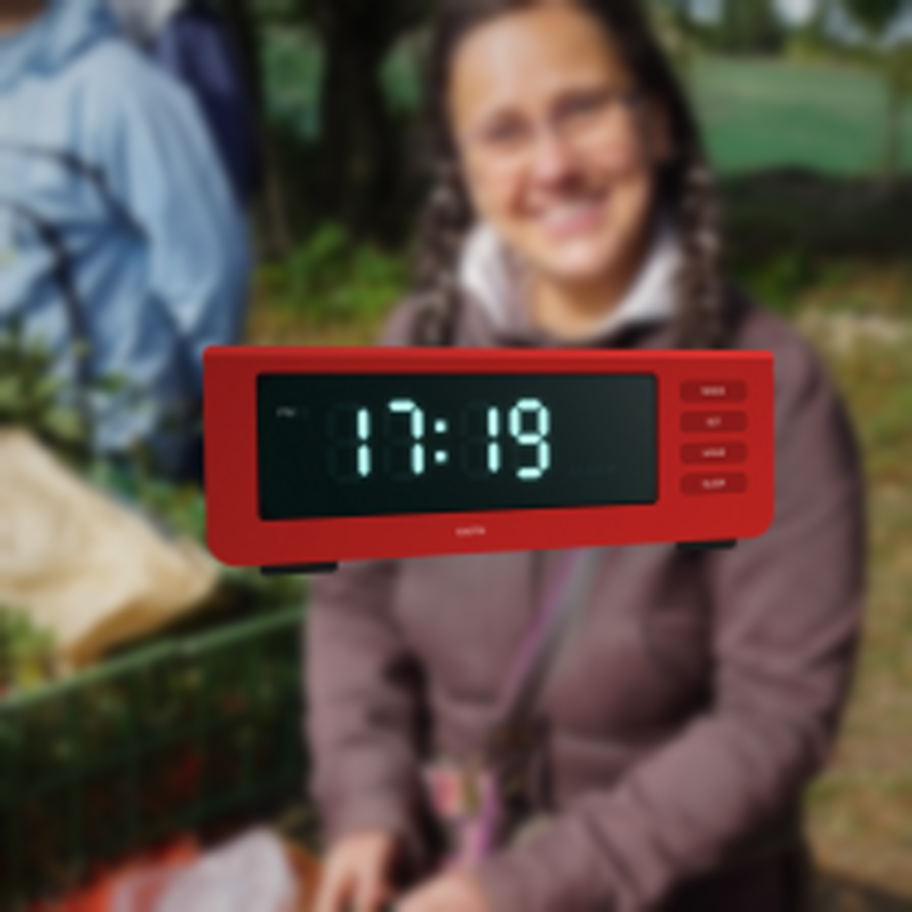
17:19
